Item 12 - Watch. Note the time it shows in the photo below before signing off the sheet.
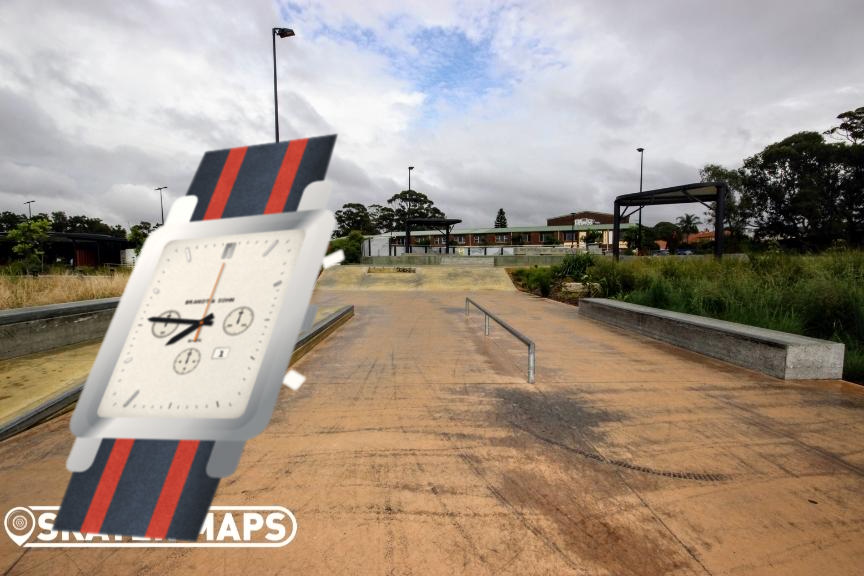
7:46
